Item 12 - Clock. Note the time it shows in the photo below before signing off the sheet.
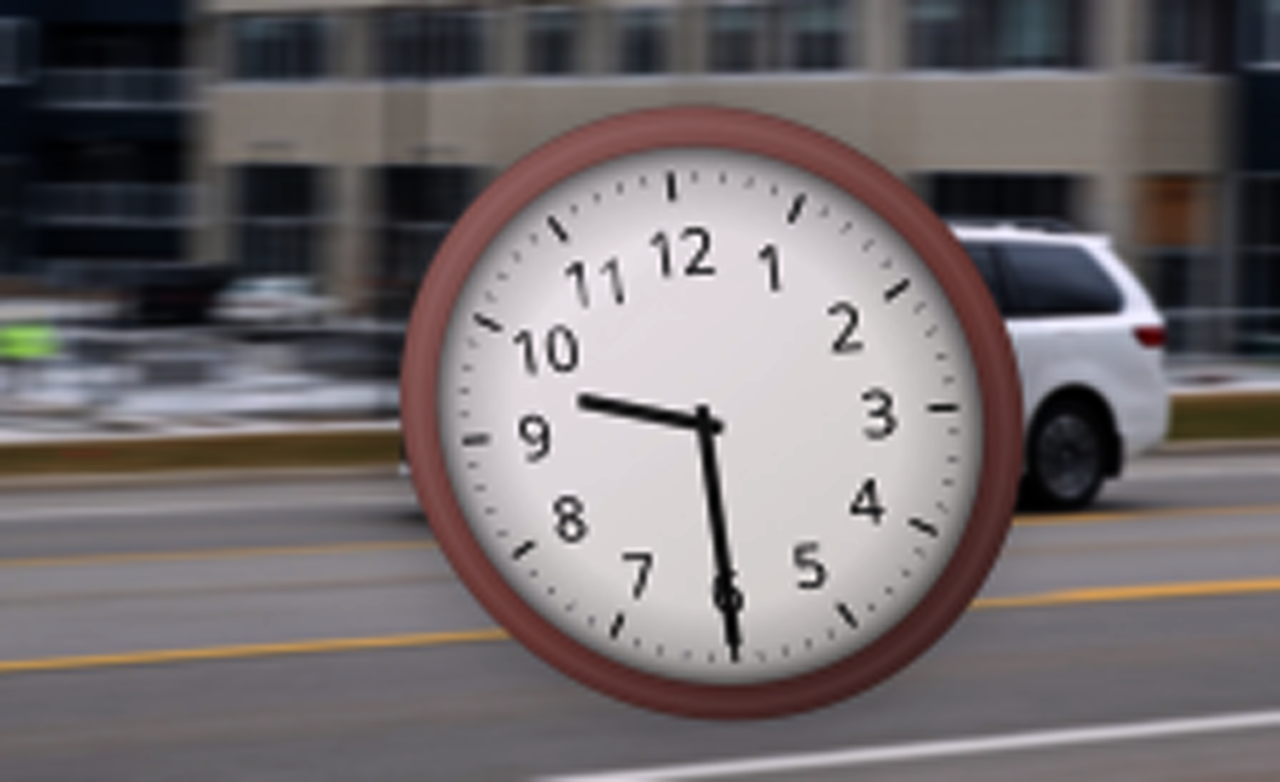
9:30
